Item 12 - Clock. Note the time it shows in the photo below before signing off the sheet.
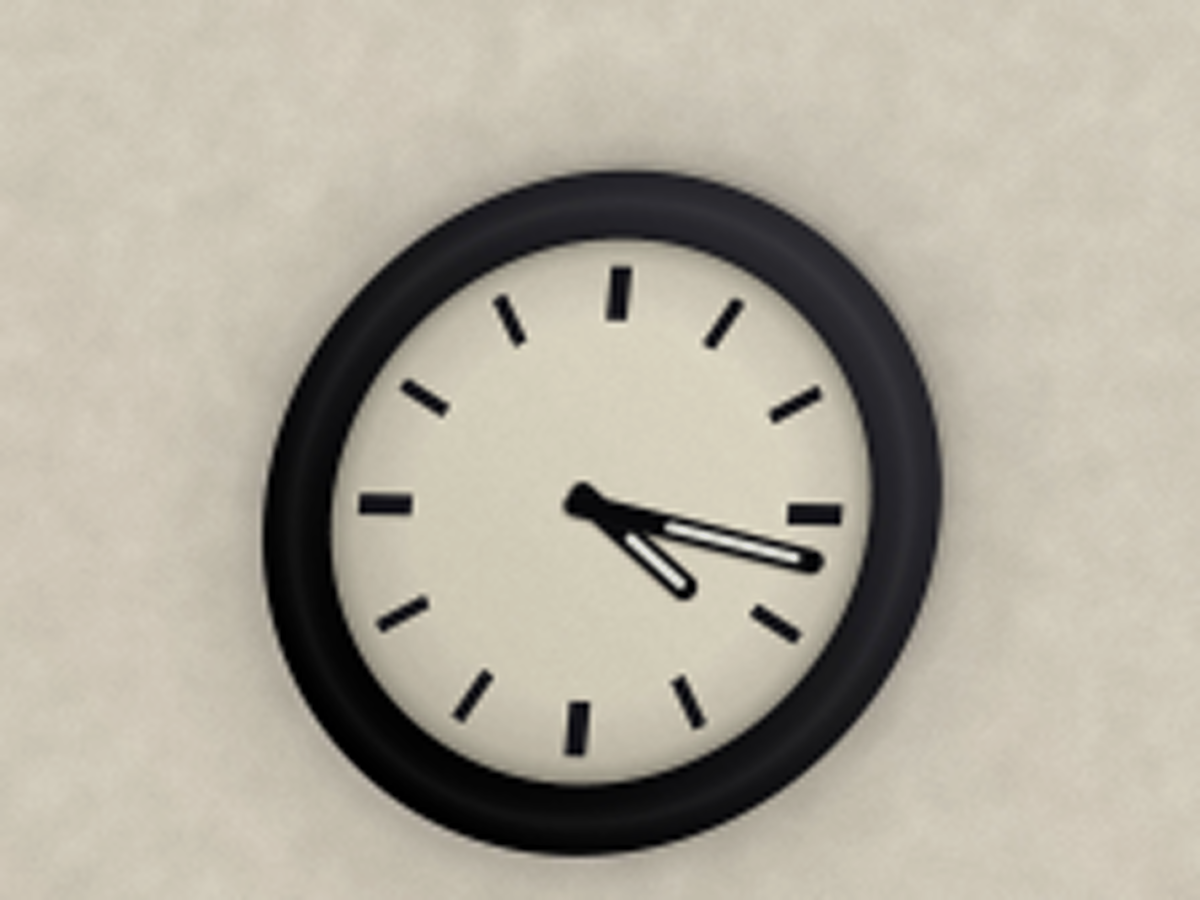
4:17
